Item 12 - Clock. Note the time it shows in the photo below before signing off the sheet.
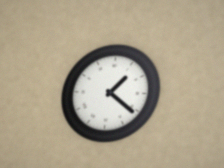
1:21
